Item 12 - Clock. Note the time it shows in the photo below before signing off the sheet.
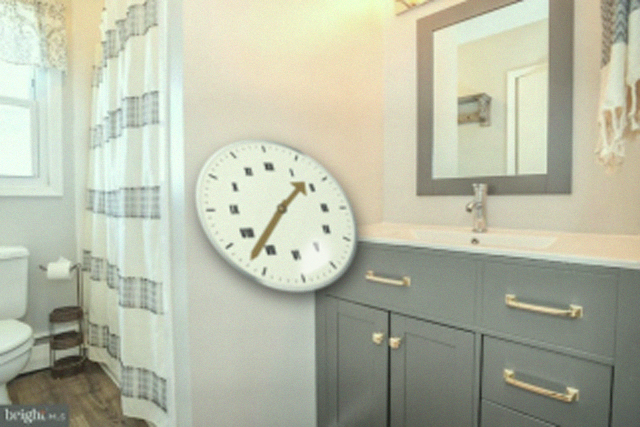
1:37
